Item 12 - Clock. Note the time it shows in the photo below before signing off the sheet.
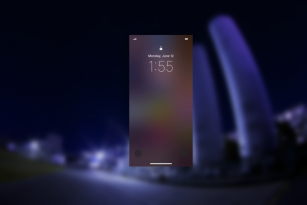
1:55
